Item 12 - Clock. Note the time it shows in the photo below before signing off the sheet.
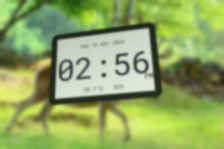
2:56
